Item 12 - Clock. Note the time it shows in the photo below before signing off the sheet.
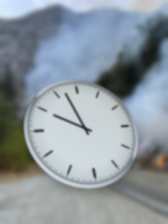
9:57
